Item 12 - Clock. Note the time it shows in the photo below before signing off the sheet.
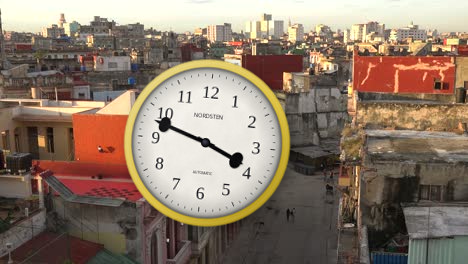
3:48
